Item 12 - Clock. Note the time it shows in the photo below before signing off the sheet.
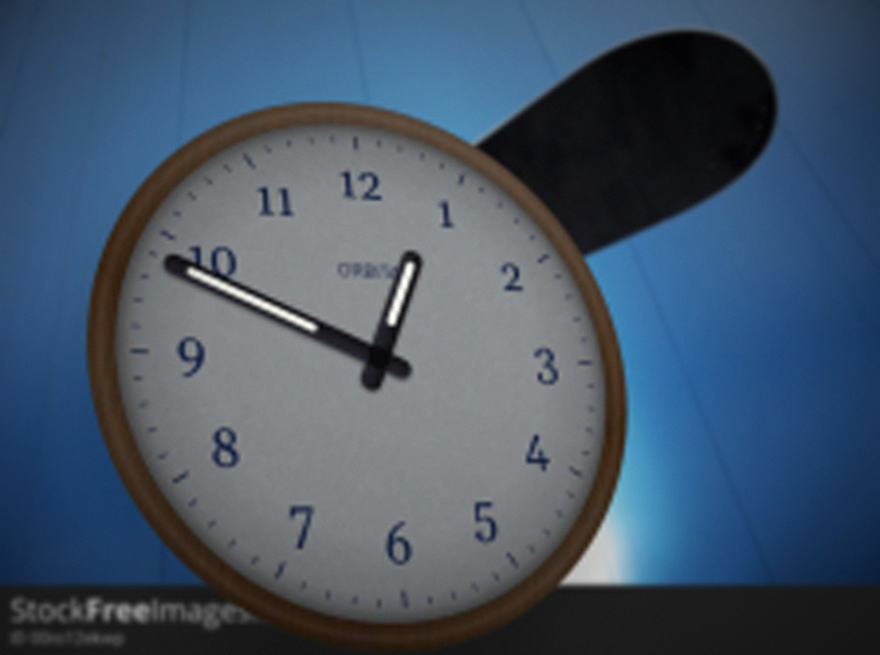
12:49
